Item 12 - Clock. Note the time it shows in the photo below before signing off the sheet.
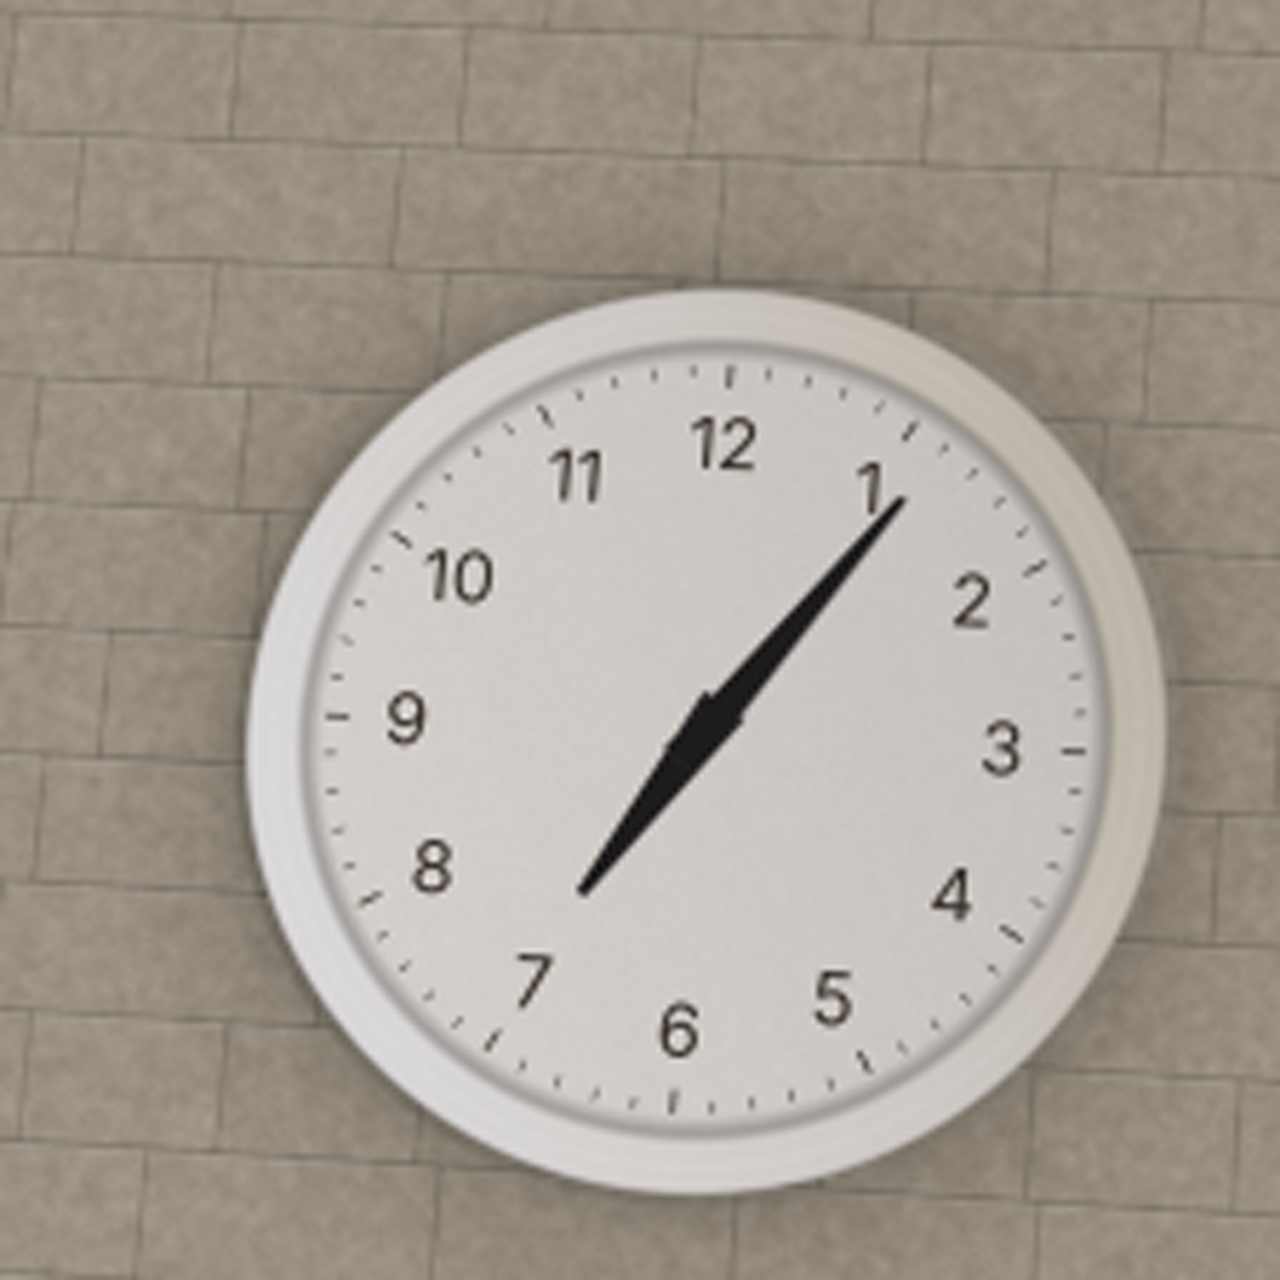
7:06
